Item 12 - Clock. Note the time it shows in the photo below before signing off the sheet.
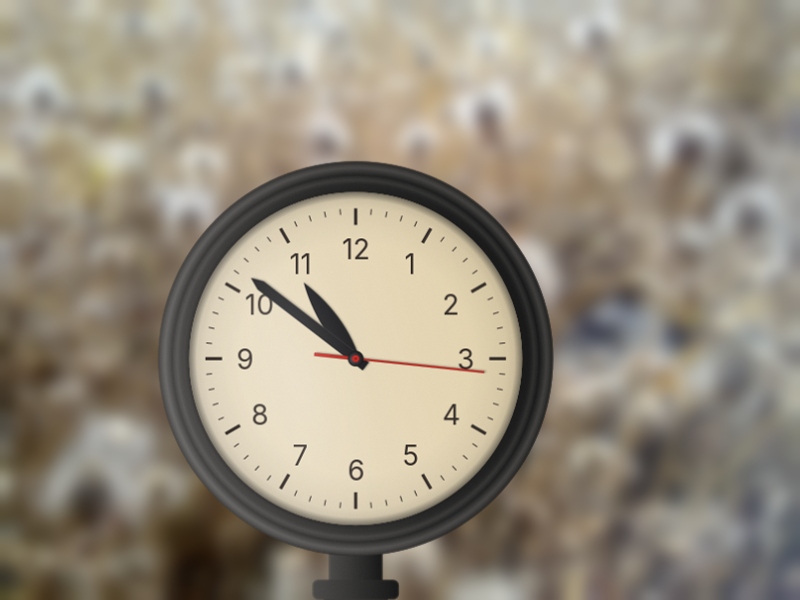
10:51:16
